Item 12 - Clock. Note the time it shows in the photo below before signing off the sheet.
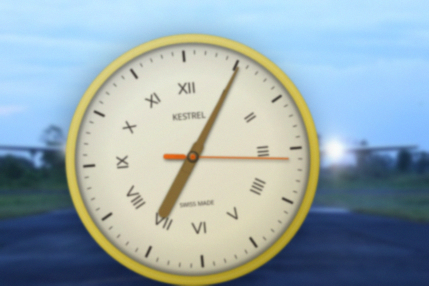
7:05:16
